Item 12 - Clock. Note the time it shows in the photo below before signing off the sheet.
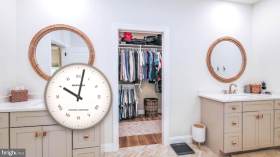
10:02
